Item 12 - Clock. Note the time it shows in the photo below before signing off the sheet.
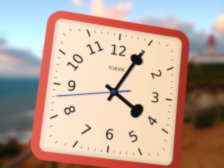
4:04:43
